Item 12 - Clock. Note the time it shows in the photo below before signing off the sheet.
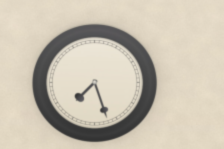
7:27
